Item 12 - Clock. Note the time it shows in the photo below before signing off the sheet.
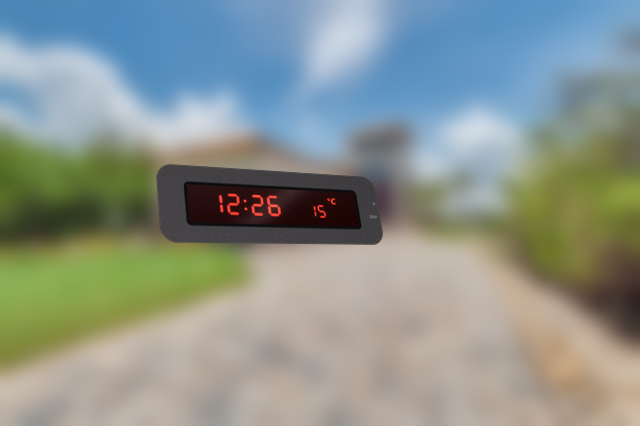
12:26
